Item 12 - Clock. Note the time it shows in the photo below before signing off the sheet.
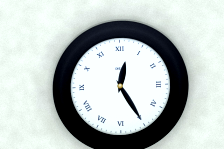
12:25
